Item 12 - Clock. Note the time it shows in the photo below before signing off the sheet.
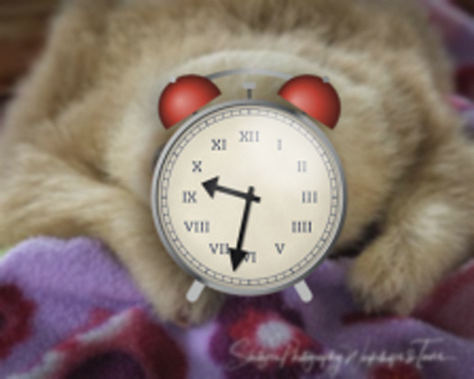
9:32
